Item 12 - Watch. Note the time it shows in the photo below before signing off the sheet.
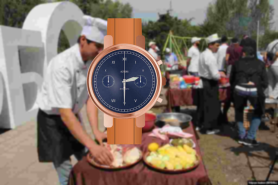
2:30
